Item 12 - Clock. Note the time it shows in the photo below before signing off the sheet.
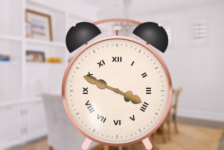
3:49
